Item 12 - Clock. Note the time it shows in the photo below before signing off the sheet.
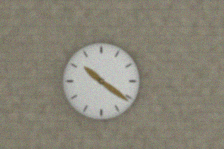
10:21
